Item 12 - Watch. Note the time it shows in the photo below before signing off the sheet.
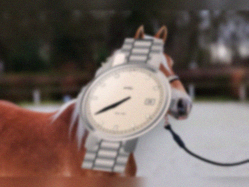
7:39
